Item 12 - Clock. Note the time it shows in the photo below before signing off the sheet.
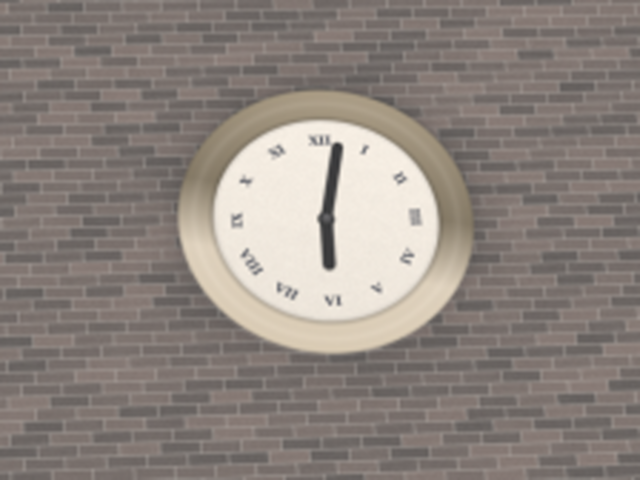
6:02
